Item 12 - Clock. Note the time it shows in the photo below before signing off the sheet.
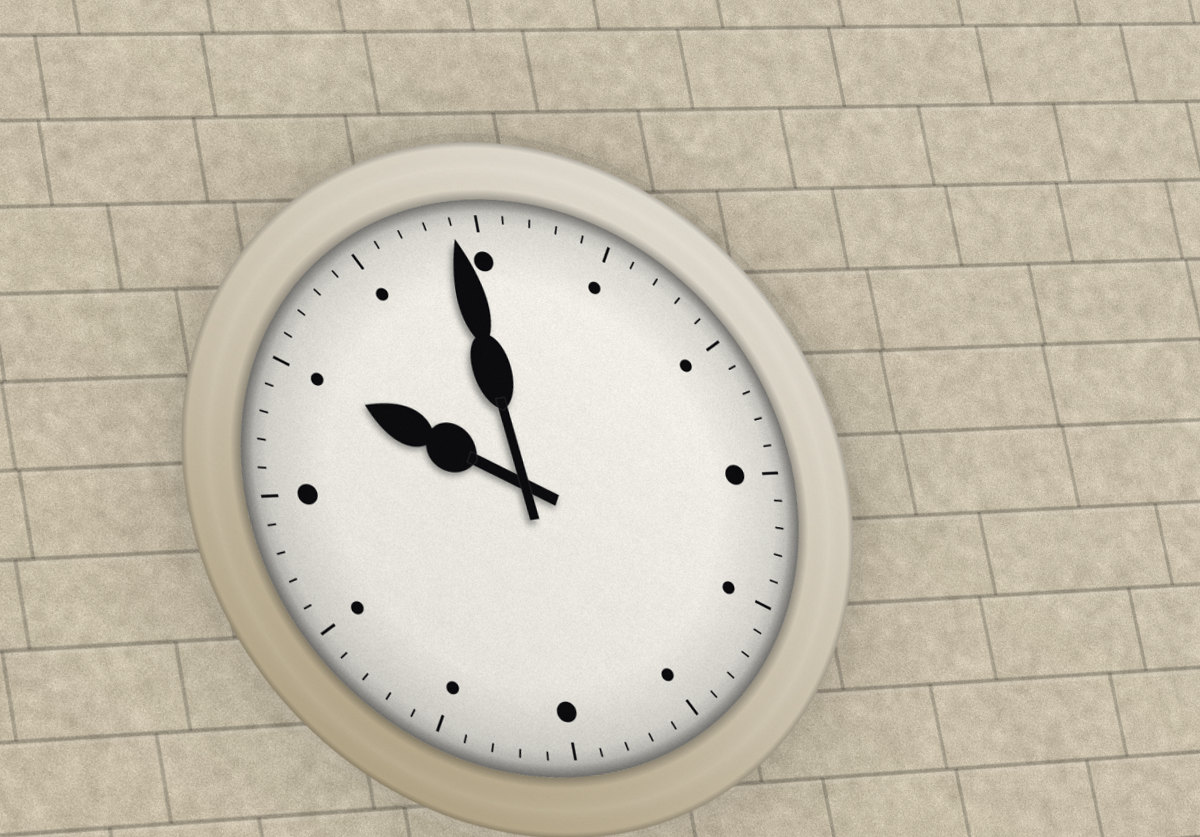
9:59
